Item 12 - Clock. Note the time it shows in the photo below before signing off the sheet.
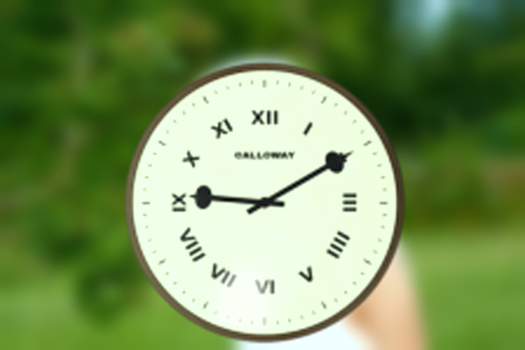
9:10
